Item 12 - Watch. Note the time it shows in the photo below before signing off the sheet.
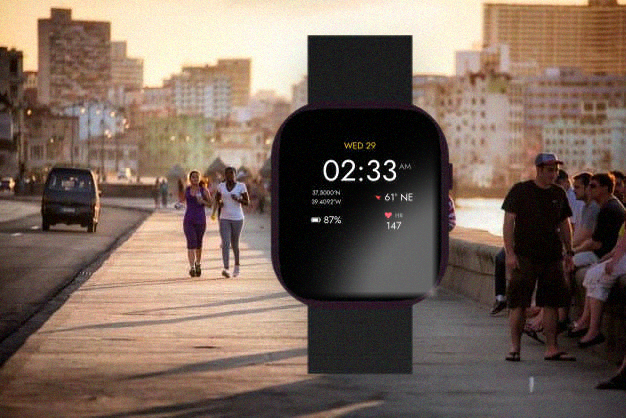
2:33
